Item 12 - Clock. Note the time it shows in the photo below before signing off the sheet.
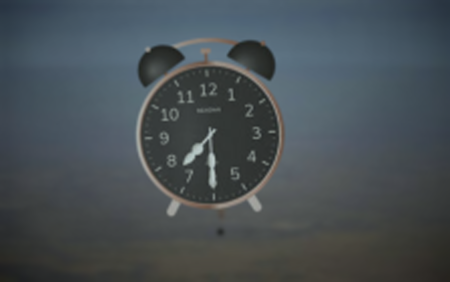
7:30
